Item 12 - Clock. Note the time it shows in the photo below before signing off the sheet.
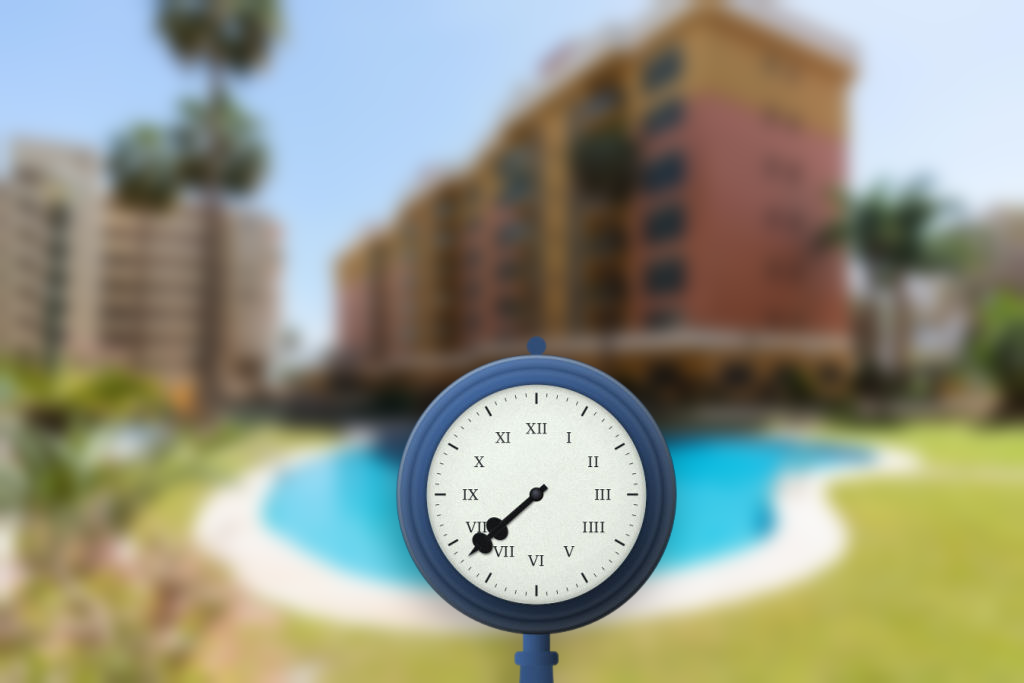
7:38
